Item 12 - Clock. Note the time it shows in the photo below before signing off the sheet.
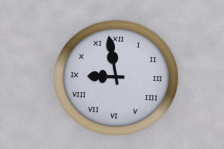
8:58
